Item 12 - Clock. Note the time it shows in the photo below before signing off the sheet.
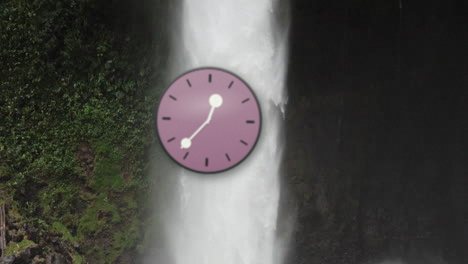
12:37
